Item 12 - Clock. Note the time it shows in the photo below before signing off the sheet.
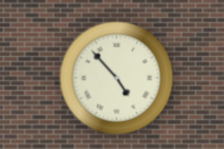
4:53
